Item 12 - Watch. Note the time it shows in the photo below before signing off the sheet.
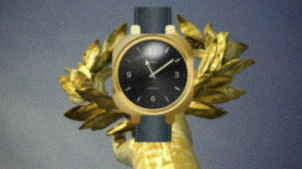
11:09
